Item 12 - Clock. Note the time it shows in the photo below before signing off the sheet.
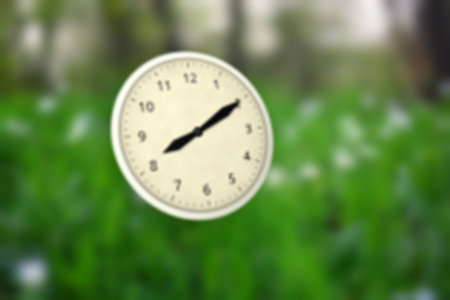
8:10
